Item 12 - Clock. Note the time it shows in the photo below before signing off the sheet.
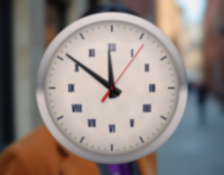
11:51:06
